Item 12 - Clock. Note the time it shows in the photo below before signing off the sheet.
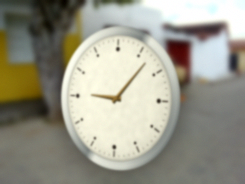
9:07
